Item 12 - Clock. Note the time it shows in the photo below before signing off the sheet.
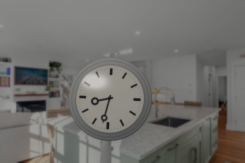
8:32
